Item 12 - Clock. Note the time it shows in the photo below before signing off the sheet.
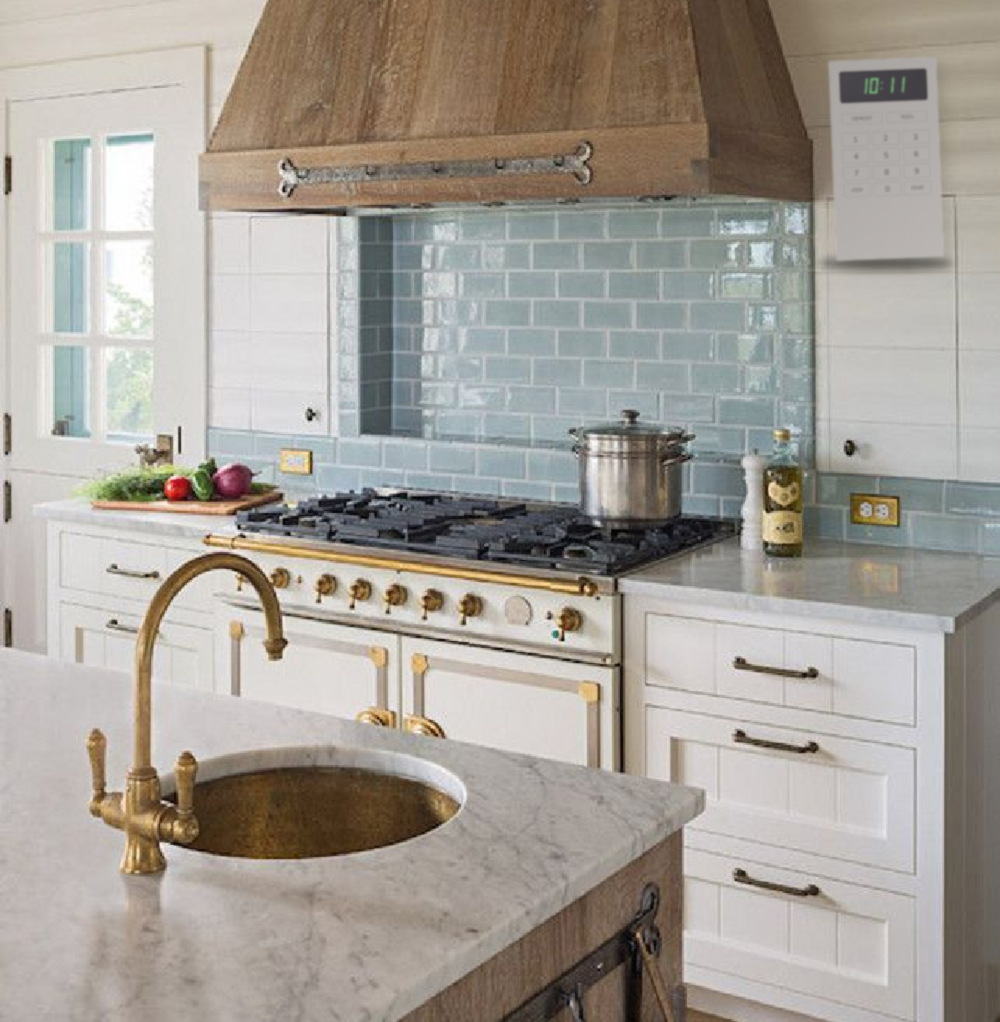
10:11
